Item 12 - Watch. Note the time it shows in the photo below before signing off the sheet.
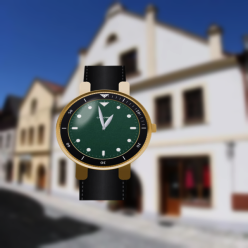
12:58
